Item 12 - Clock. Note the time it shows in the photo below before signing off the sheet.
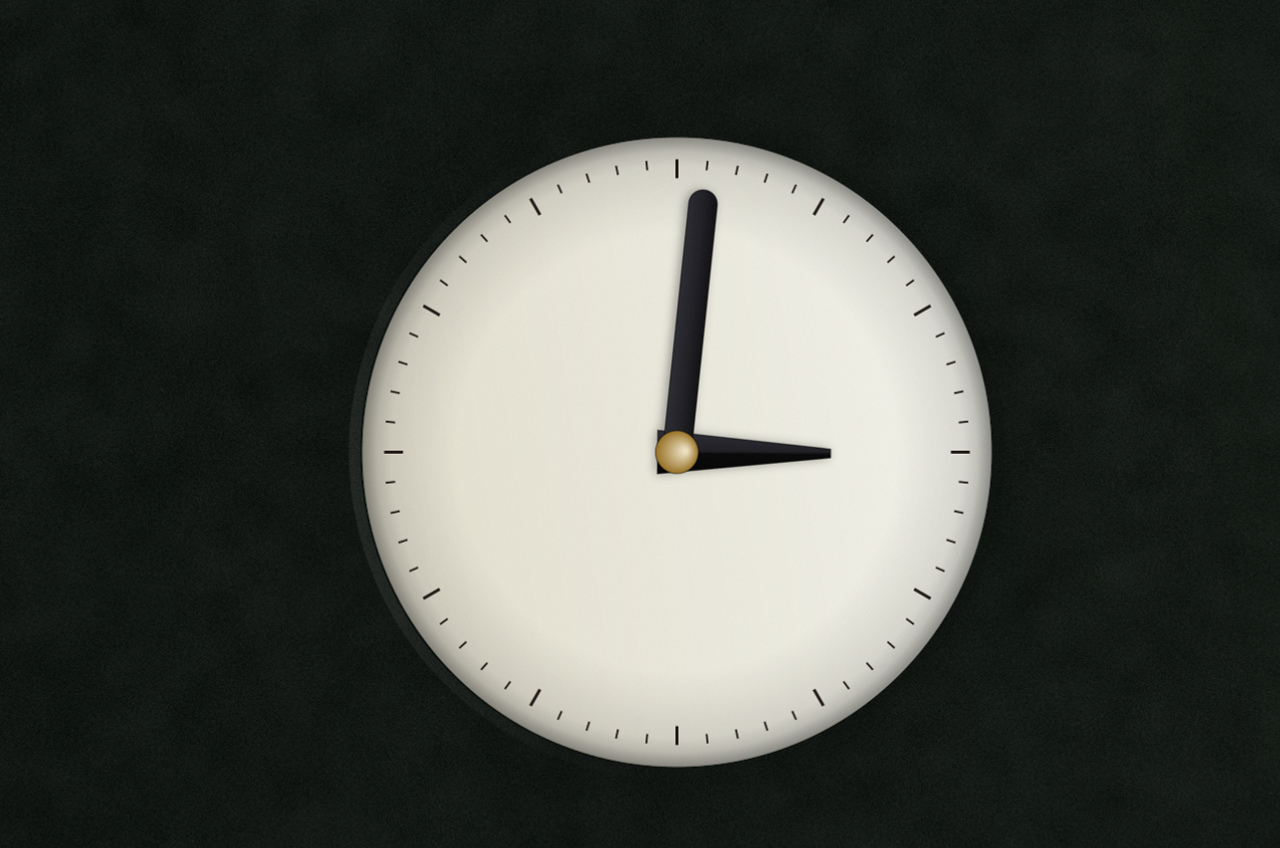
3:01
